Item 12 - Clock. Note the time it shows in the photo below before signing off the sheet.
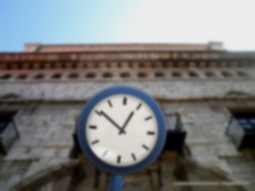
12:51
